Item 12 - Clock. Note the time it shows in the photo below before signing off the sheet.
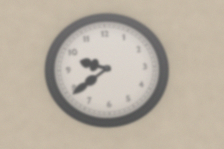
9:39
